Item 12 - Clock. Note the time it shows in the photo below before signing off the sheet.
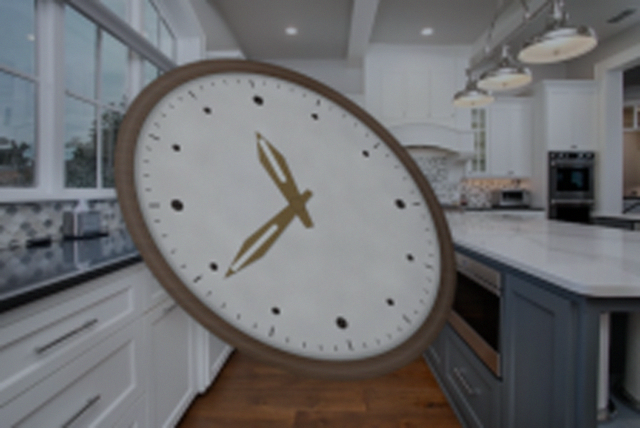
11:39
